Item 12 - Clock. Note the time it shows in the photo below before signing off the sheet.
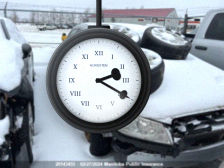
2:20
